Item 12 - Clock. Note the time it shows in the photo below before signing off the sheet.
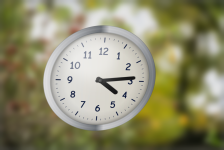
4:14
